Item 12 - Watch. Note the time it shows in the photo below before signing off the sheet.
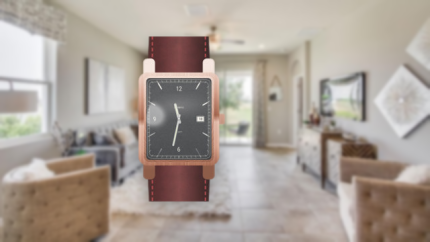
11:32
